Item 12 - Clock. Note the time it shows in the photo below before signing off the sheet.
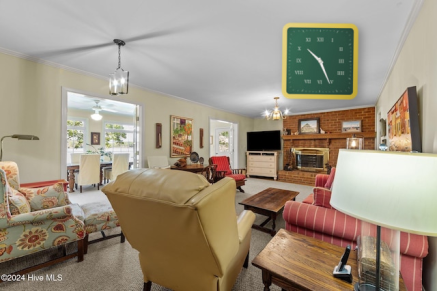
10:26
